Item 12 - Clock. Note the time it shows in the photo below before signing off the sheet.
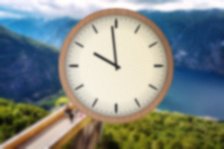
9:59
